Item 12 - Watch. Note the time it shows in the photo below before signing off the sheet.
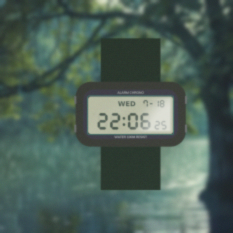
22:06
